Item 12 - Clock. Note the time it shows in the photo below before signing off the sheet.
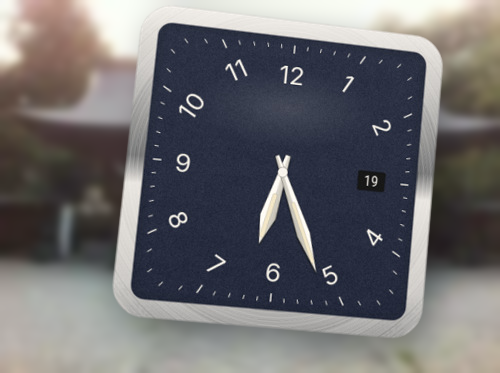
6:26
